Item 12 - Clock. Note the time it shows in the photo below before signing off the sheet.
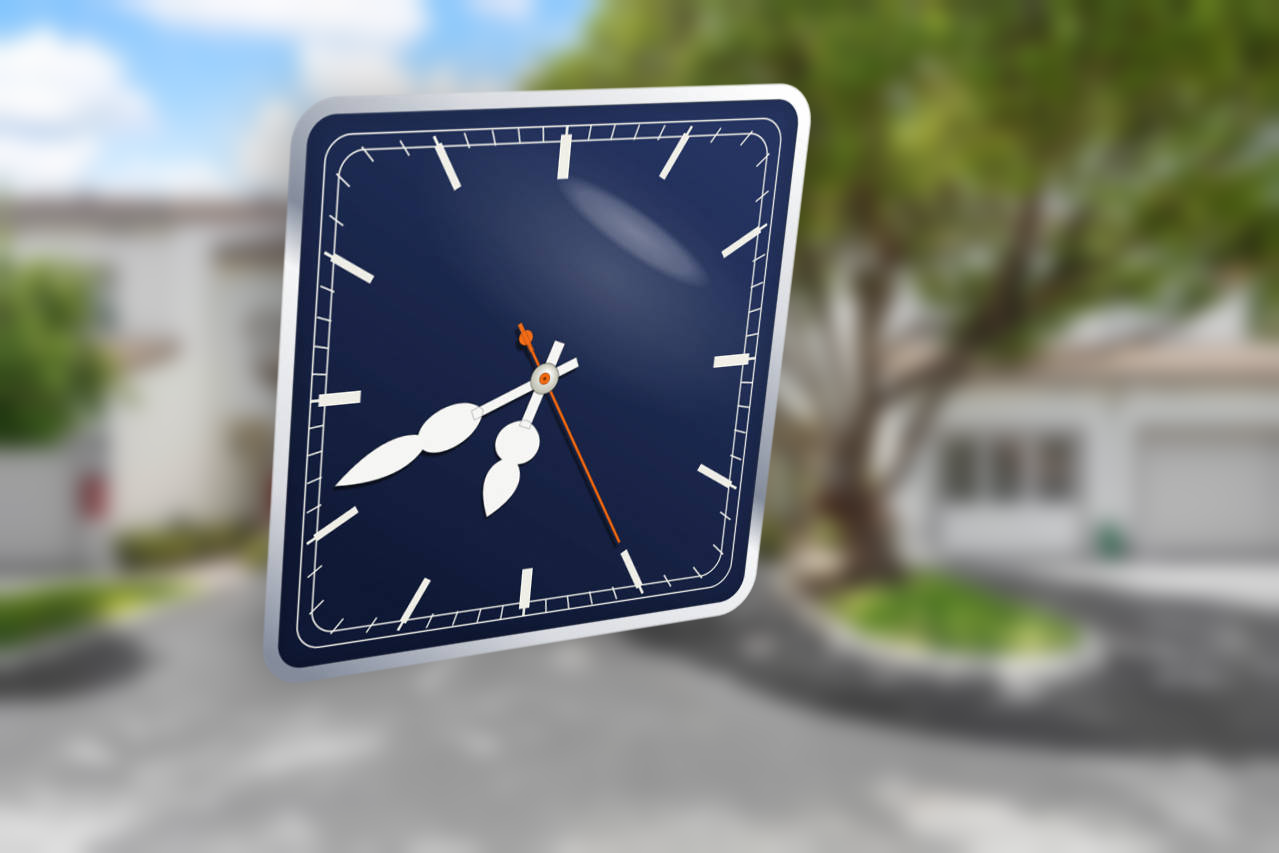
6:41:25
